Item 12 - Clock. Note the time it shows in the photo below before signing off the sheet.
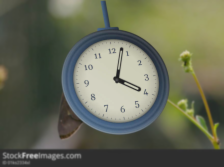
4:03
